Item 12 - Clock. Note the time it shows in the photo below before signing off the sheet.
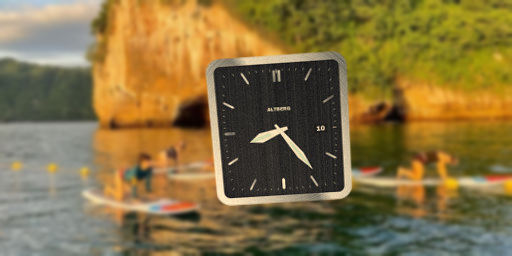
8:24
